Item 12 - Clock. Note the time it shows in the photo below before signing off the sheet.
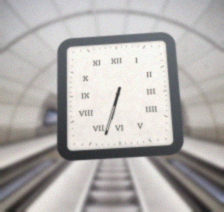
6:33
